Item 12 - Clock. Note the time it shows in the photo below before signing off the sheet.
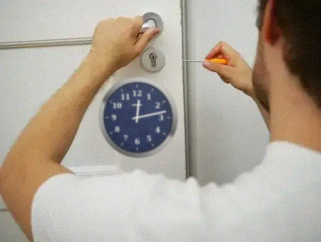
12:13
